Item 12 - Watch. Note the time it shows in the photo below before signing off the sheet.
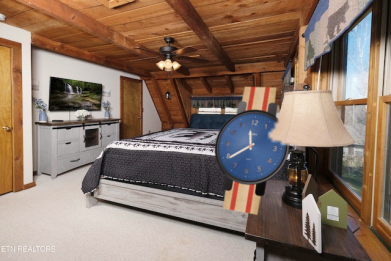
11:39
